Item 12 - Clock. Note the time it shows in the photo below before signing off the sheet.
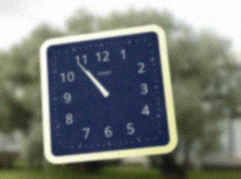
10:54
